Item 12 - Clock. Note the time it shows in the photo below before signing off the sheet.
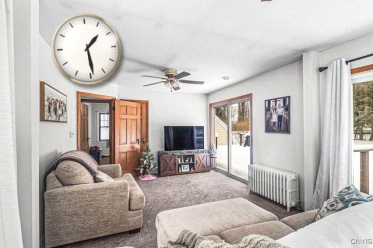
1:29
